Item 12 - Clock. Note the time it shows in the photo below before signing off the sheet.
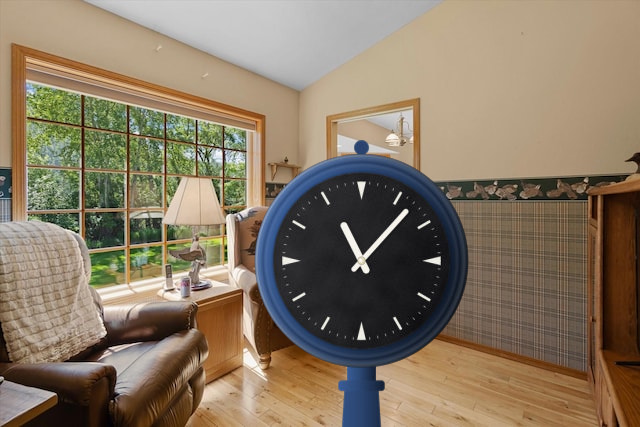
11:07
